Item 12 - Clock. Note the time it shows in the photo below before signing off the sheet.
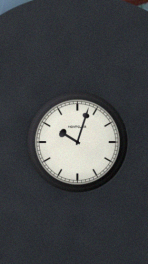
10:03
